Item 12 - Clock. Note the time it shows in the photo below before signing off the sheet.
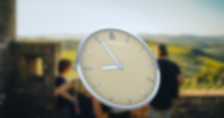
8:56
